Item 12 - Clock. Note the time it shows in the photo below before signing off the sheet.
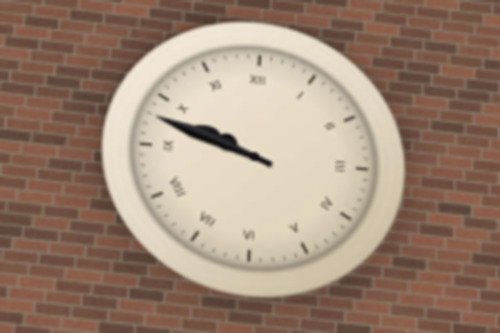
9:48
